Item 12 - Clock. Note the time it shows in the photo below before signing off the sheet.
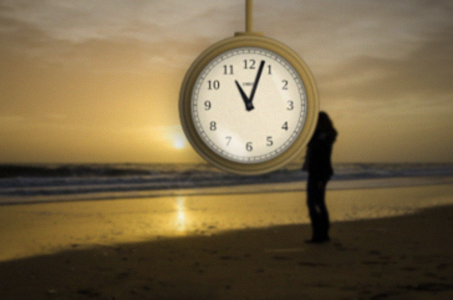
11:03
